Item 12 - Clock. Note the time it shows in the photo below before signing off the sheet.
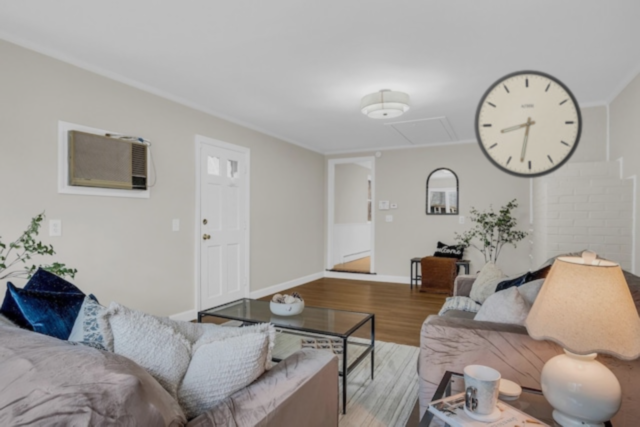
8:32
